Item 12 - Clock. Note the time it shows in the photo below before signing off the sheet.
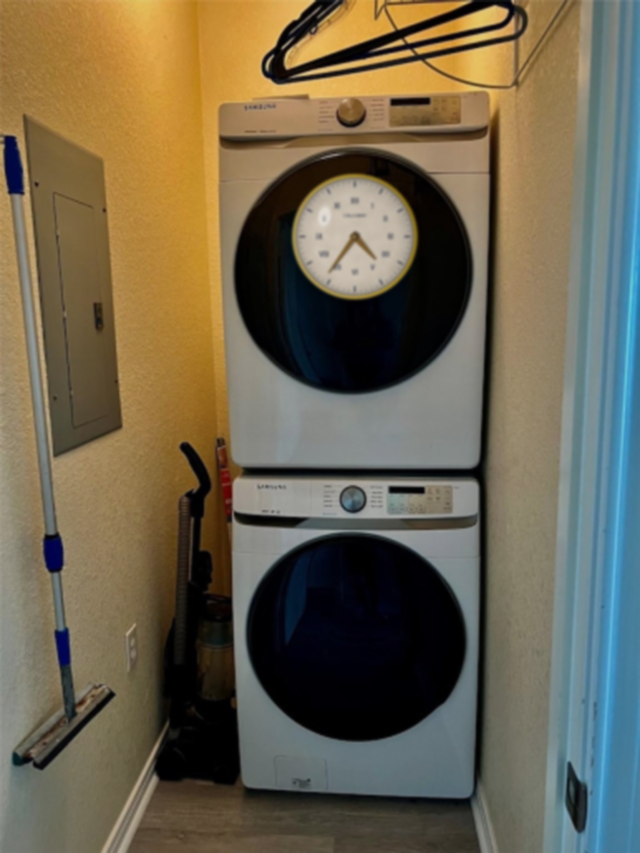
4:36
